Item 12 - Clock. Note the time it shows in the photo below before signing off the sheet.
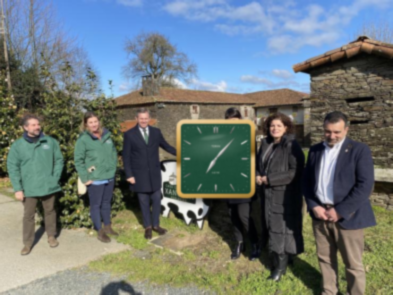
7:07
